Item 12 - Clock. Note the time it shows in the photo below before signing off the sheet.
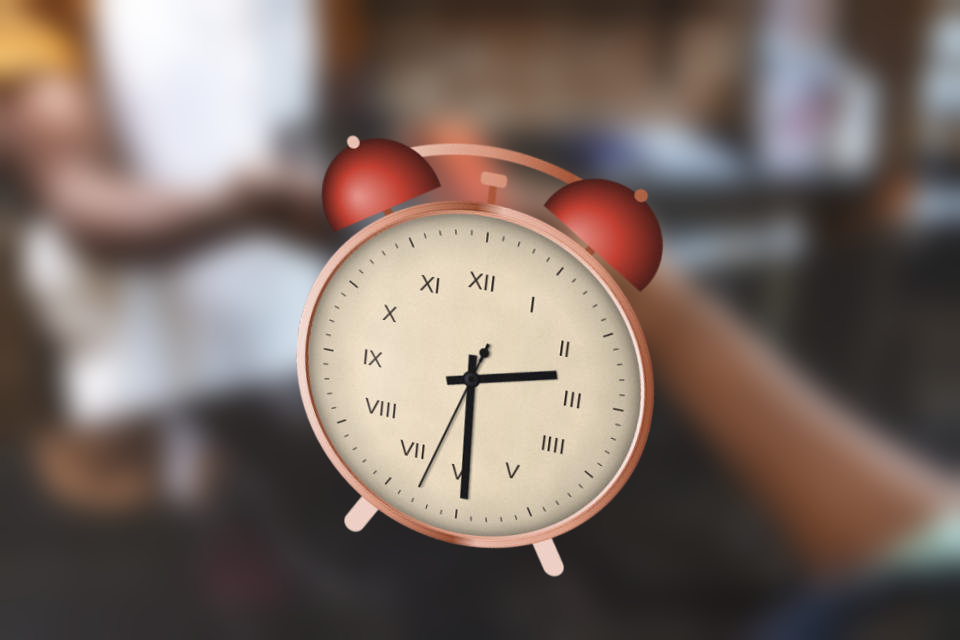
2:29:33
